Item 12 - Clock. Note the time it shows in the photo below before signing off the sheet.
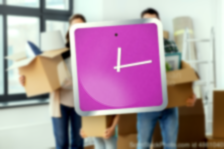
12:14
